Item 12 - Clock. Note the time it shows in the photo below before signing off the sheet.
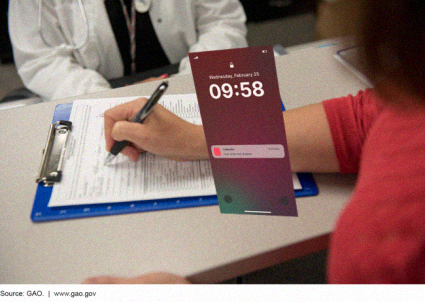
9:58
